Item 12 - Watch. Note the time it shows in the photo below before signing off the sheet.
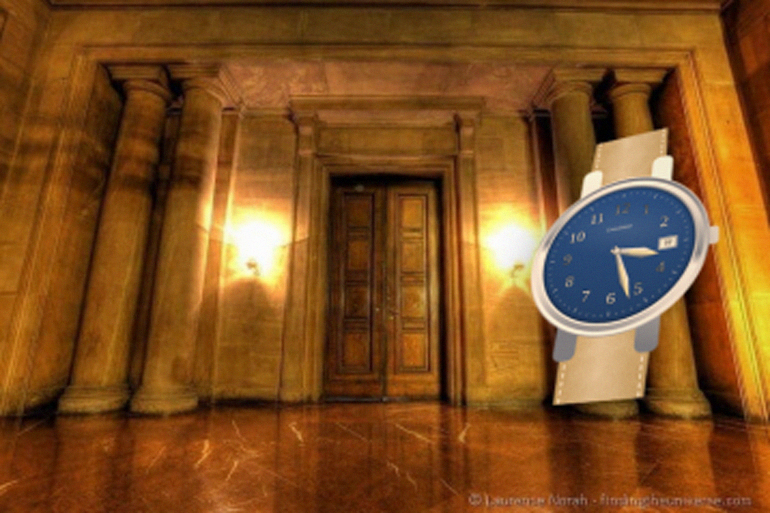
3:27
